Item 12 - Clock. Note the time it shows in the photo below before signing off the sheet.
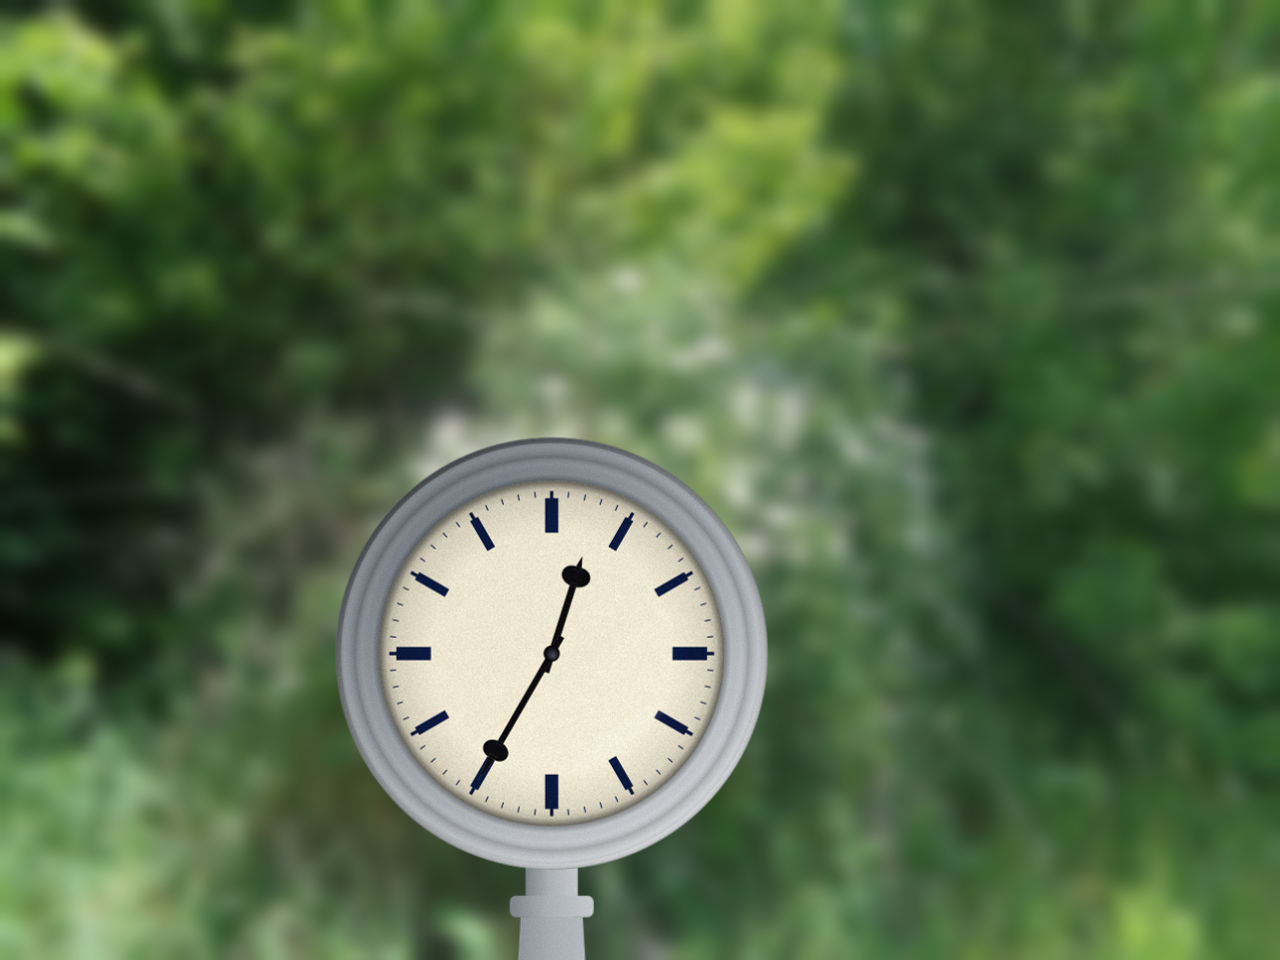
12:35
